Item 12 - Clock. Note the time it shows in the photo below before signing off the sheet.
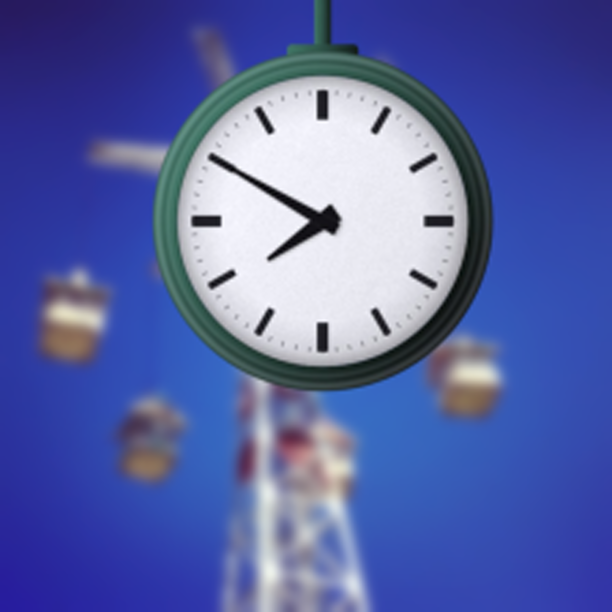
7:50
